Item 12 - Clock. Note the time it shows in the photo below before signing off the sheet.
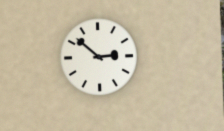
2:52
